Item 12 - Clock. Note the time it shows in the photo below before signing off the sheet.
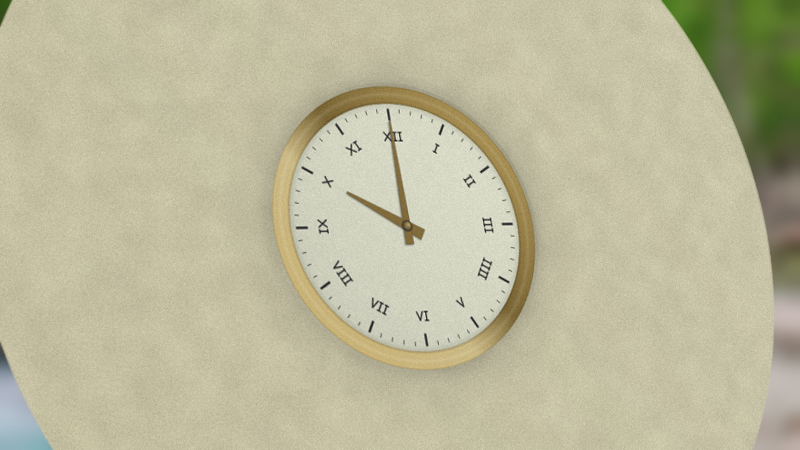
10:00
